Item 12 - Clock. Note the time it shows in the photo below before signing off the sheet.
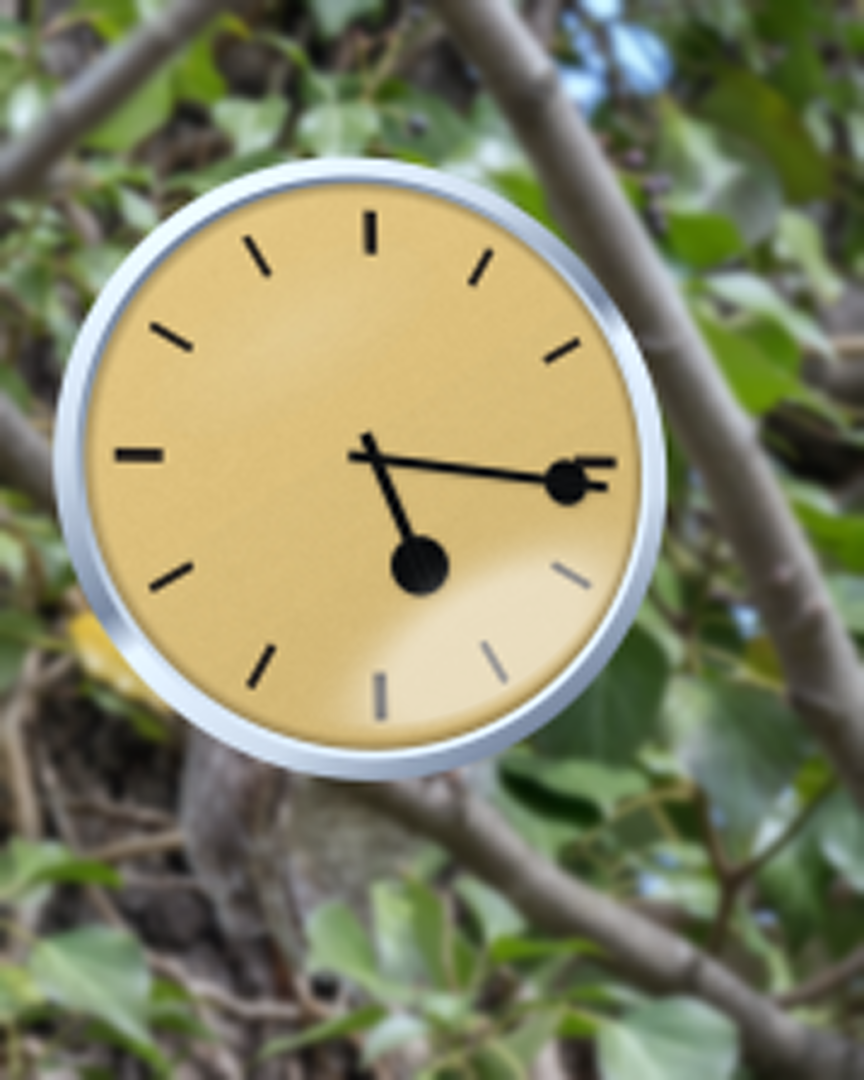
5:16
